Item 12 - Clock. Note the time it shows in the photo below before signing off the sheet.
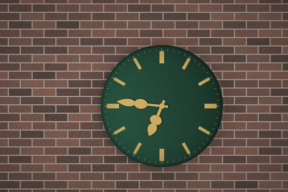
6:46
